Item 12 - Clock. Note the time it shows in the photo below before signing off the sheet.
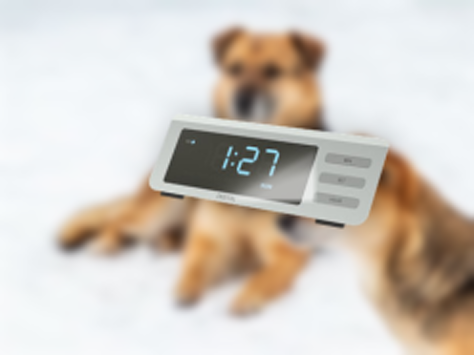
1:27
